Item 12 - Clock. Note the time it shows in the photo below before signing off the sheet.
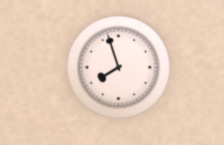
7:57
